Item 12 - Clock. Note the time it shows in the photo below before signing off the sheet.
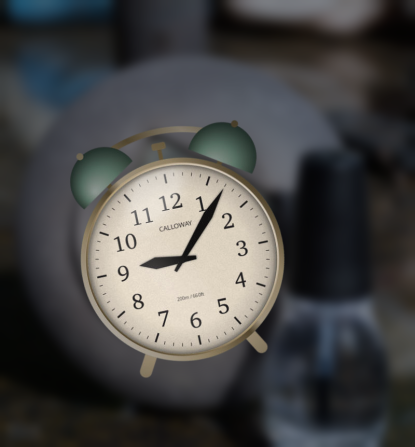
9:07
